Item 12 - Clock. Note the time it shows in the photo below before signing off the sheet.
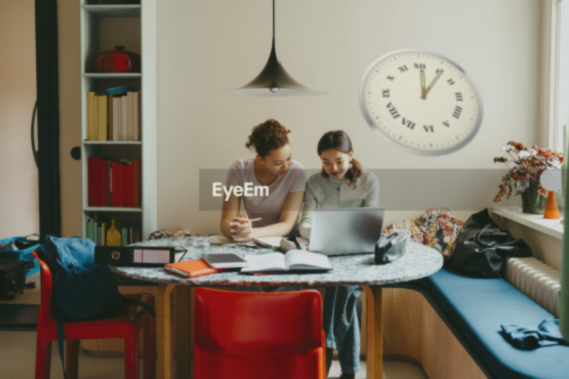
12:06
